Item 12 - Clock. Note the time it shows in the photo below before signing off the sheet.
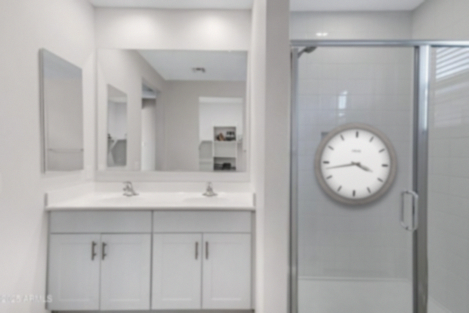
3:43
